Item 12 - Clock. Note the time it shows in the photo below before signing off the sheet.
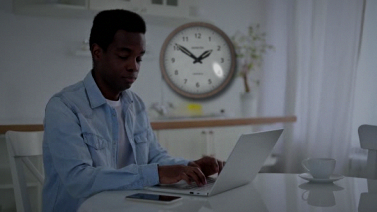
1:51
